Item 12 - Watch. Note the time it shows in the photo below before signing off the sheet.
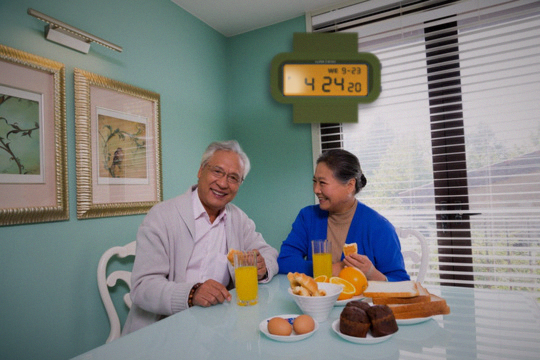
4:24
